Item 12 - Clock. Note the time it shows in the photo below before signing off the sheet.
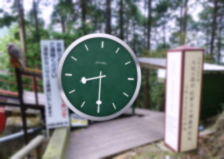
8:30
